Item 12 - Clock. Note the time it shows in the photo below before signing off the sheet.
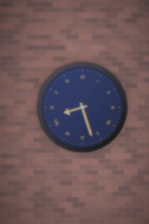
8:27
